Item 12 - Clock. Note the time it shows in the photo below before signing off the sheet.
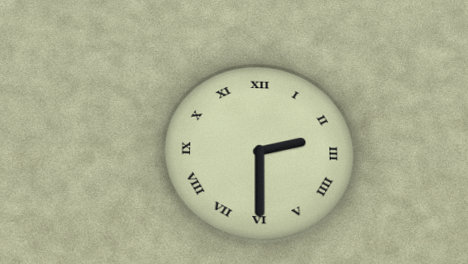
2:30
